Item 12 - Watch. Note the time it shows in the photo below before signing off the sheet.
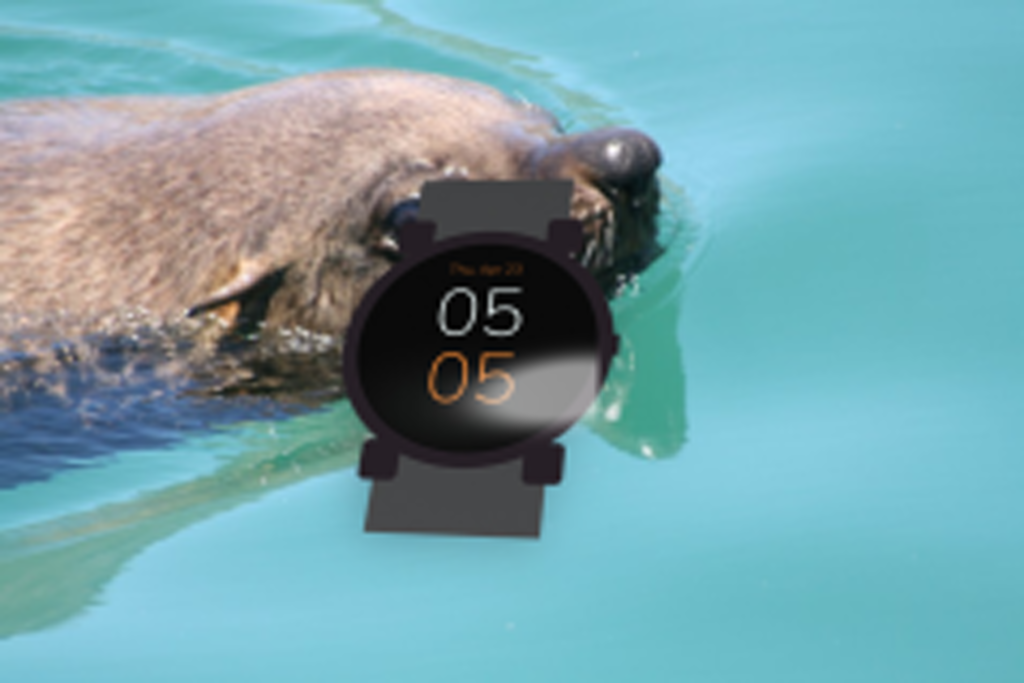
5:05
